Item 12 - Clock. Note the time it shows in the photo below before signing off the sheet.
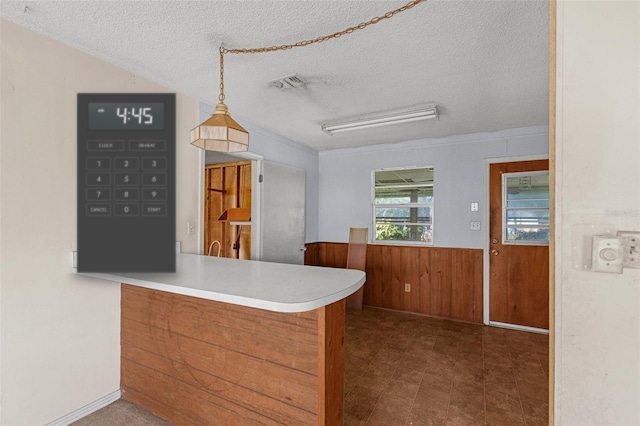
4:45
